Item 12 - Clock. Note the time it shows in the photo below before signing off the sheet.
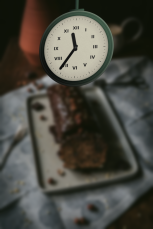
11:36
